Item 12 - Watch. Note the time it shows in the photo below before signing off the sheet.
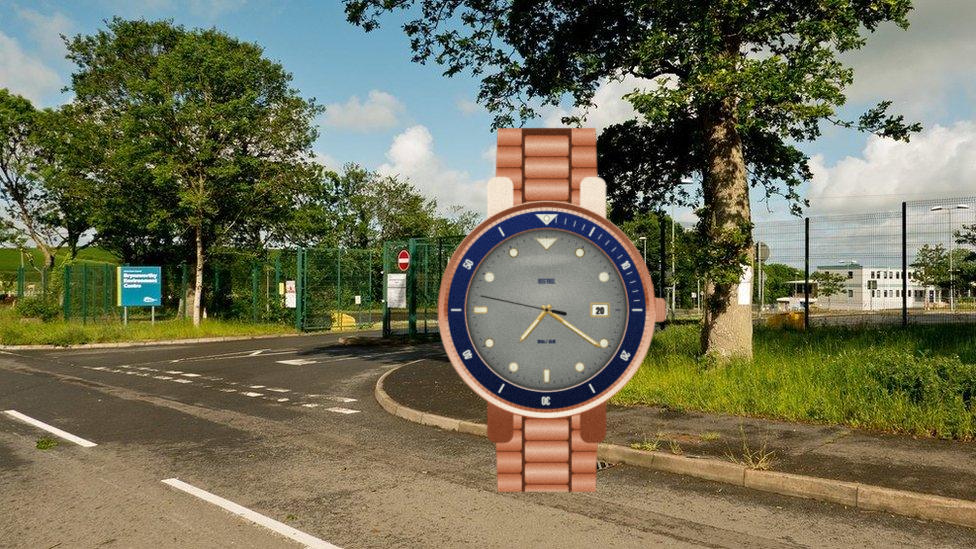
7:20:47
